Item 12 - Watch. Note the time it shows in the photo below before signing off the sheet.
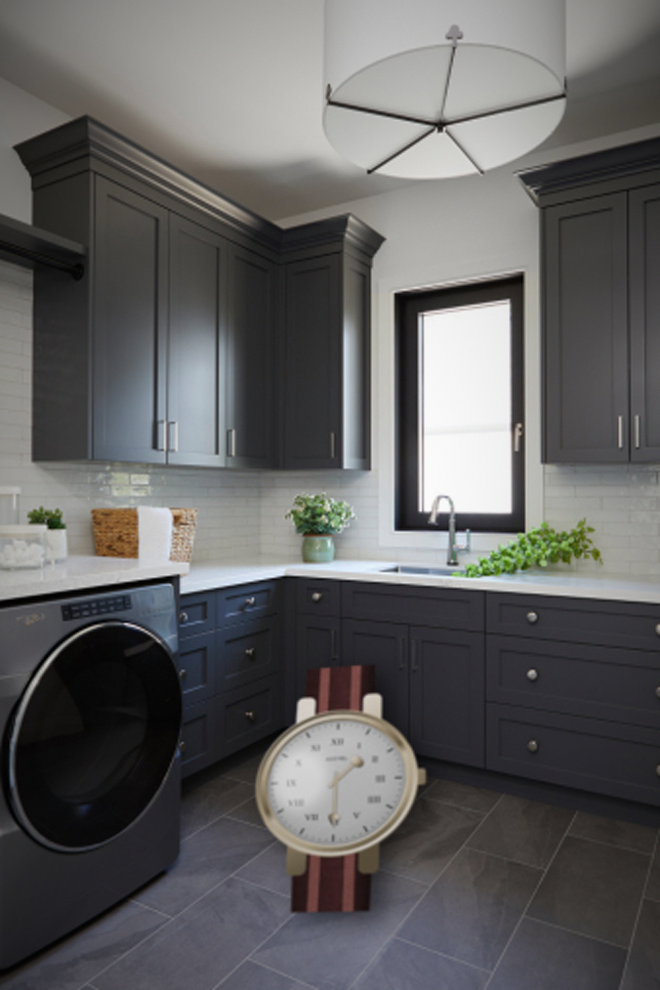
1:30
